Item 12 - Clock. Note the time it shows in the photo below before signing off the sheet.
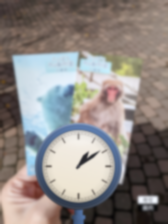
1:09
